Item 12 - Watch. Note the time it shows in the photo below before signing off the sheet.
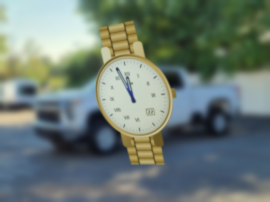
11:57
